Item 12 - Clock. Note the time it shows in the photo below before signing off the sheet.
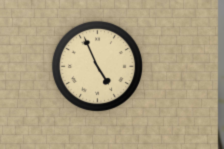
4:56
